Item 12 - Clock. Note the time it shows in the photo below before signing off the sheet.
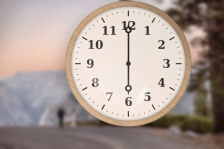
6:00
